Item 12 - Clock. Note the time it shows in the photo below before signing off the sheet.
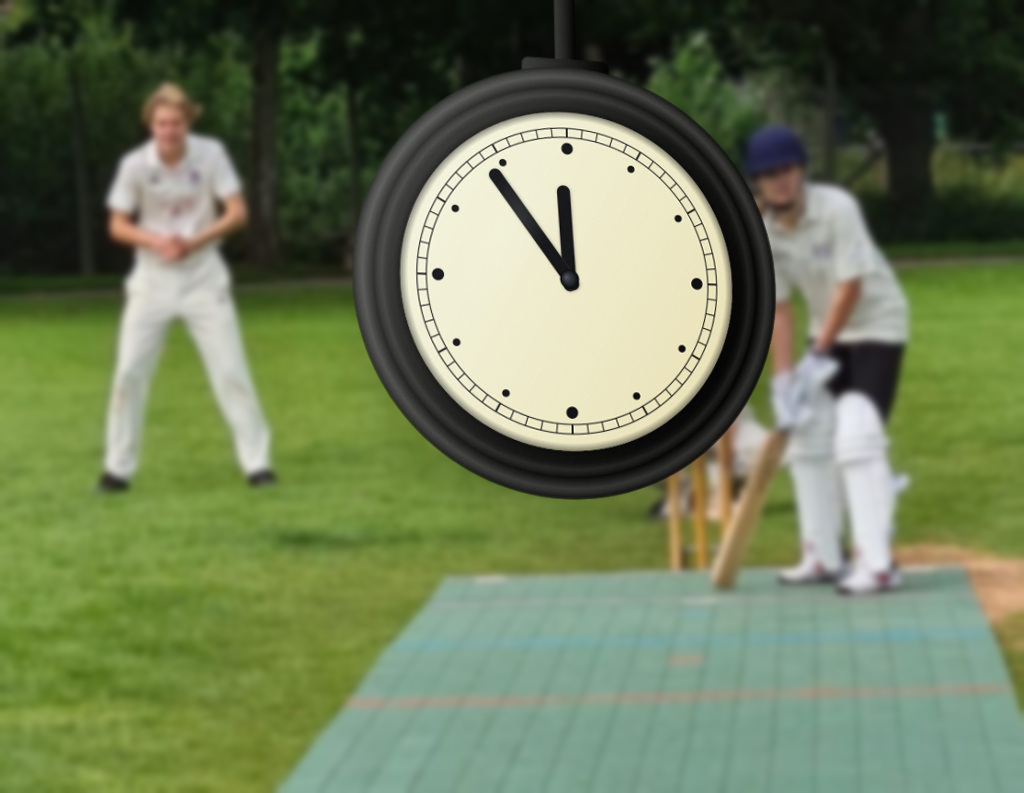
11:54
